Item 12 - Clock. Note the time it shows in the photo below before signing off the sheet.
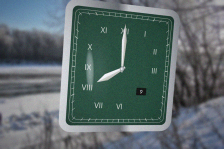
8:00
